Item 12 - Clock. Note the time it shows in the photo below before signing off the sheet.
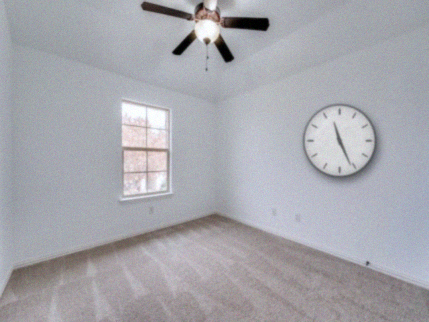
11:26
